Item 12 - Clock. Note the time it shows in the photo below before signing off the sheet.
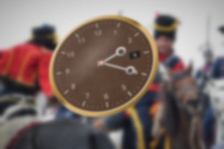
2:20
